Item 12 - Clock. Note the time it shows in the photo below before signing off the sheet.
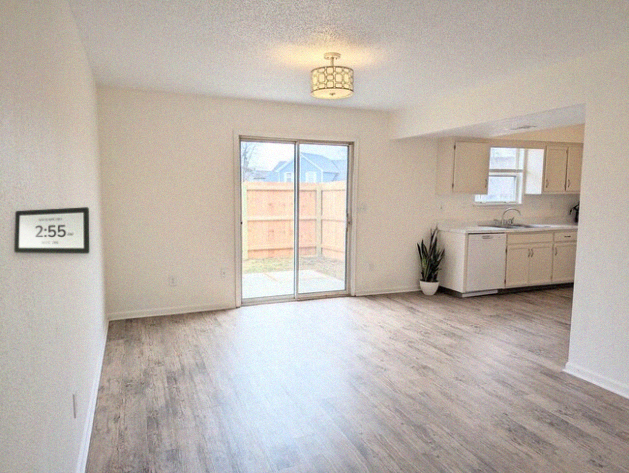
2:55
